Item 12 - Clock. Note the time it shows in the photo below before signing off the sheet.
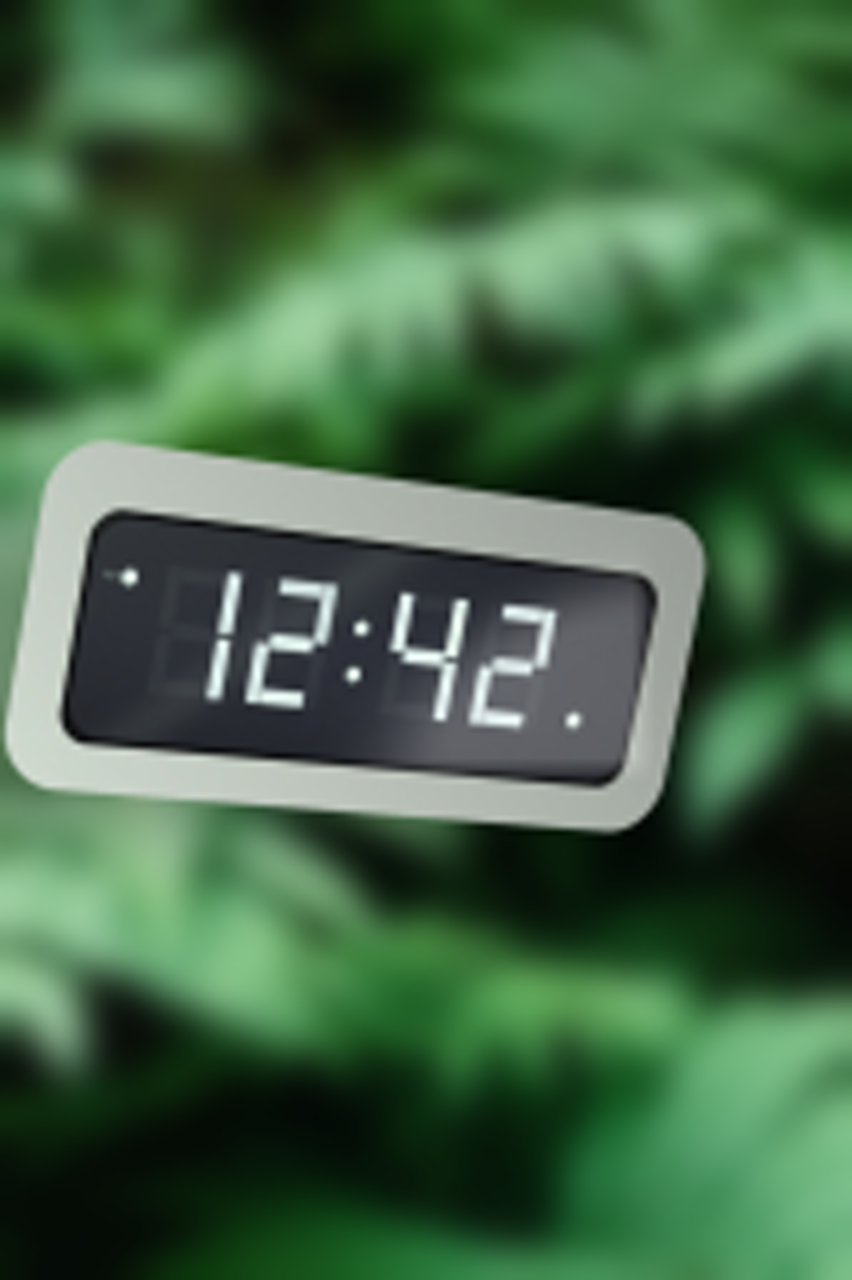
12:42
